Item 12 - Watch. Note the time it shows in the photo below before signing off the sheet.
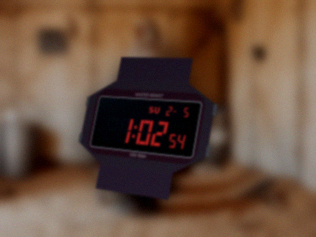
1:02:54
